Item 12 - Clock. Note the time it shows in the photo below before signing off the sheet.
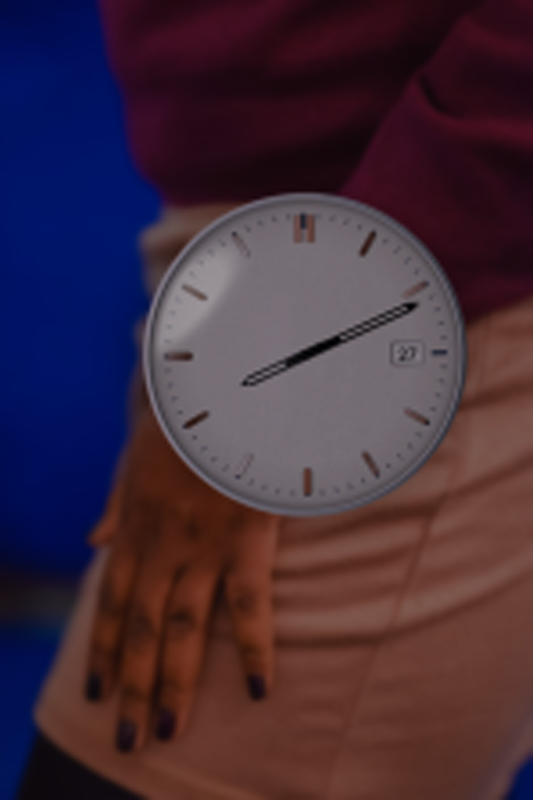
8:11
